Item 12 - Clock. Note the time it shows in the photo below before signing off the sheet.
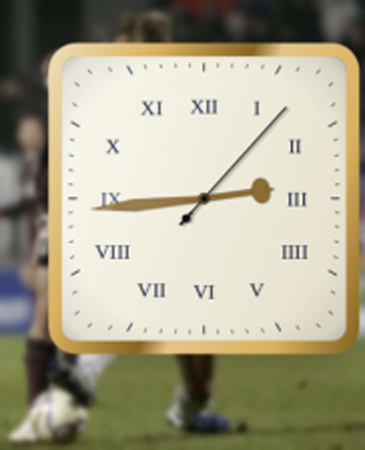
2:44:07
